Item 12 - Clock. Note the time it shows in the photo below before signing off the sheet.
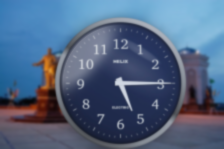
5:15
